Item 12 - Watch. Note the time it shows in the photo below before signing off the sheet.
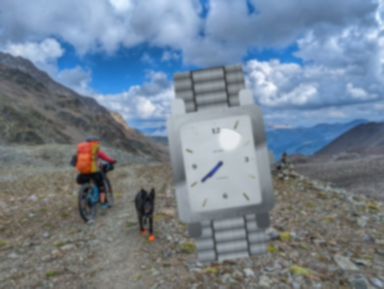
7:39
